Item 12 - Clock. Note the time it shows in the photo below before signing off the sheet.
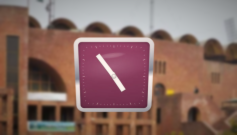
4:54
